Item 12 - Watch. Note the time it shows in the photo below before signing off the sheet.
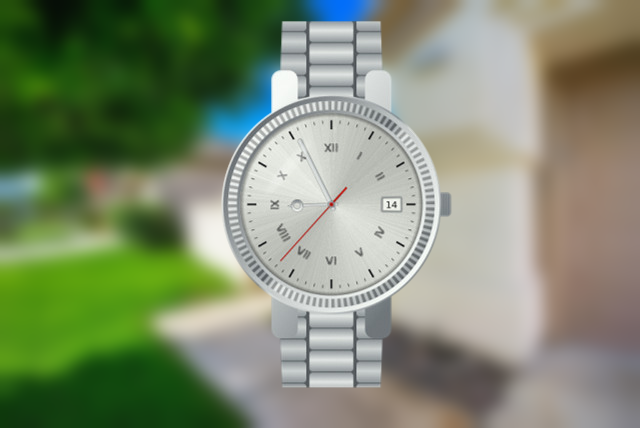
8:55:37
